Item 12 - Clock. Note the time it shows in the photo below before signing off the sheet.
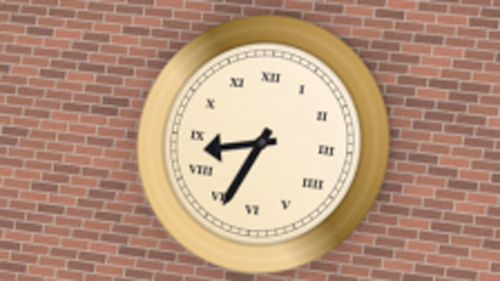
8:34
